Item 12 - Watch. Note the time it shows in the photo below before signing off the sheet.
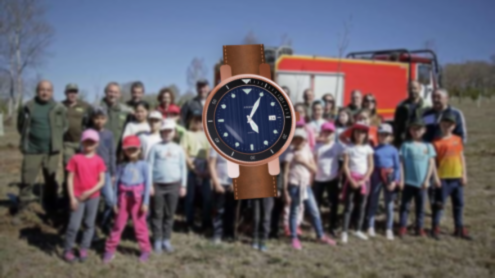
5:05
